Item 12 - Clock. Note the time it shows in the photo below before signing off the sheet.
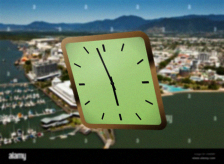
5:58
